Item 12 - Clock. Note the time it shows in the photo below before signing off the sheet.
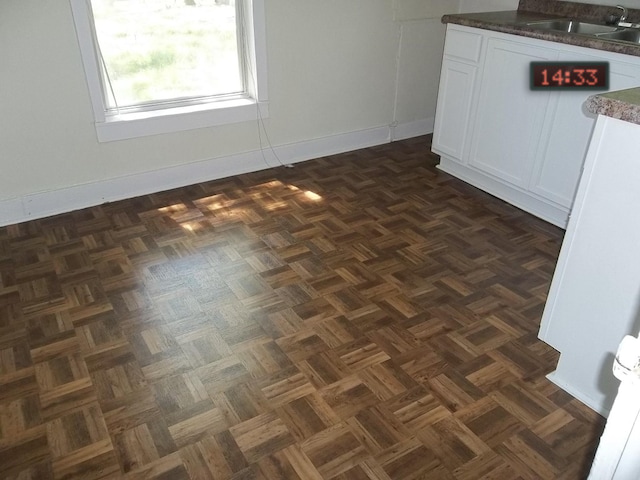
14:33
